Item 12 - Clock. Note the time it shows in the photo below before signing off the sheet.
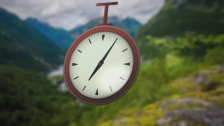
7:05
